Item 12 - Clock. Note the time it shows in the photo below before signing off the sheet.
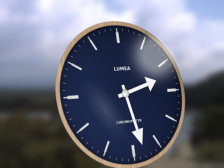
2:28
